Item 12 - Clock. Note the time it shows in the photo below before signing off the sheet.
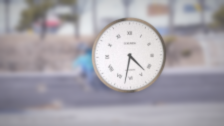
4:32
